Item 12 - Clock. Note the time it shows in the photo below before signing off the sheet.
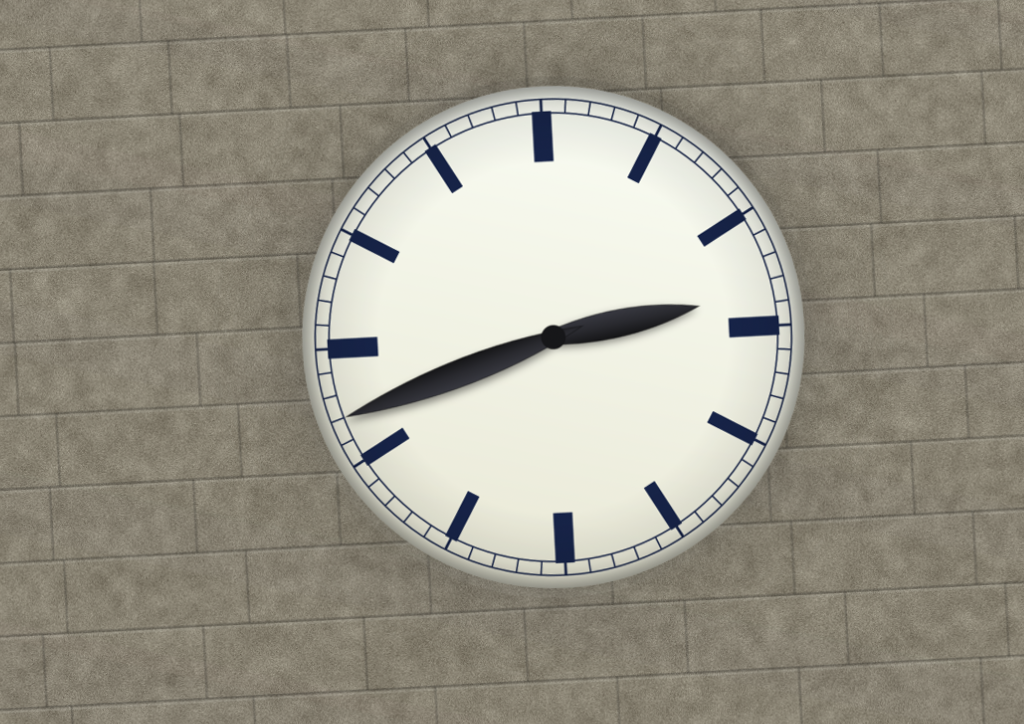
2:42
